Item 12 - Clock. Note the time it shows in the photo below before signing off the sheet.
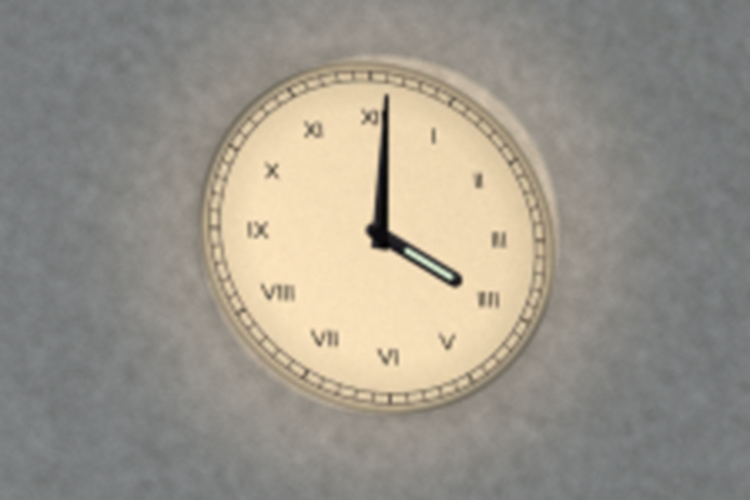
4:01
